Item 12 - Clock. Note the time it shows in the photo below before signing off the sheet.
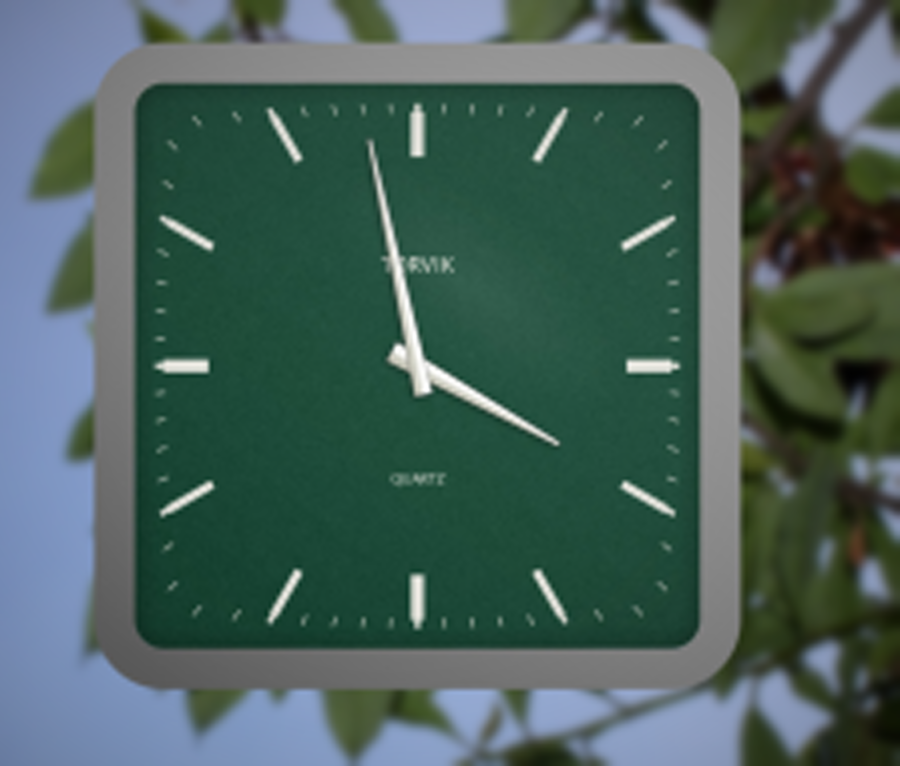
3:58
